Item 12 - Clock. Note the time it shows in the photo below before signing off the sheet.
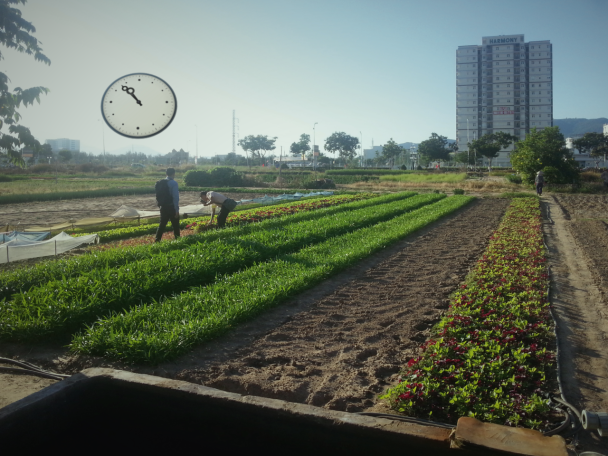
10:53
